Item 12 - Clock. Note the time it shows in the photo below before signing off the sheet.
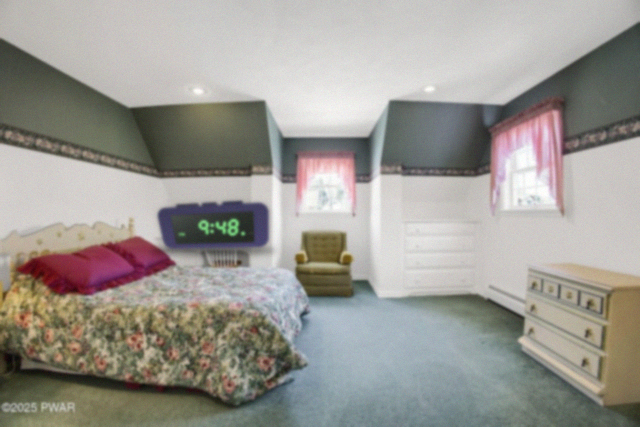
9:48
